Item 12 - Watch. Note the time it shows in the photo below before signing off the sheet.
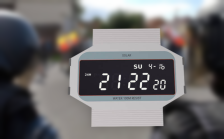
21:22:20
